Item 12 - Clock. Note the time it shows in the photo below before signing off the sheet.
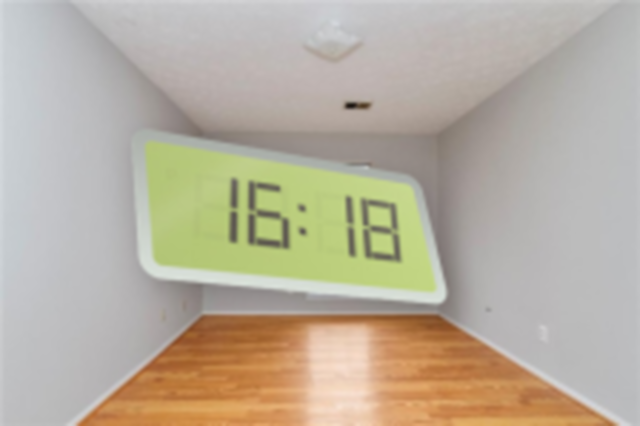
16:18
